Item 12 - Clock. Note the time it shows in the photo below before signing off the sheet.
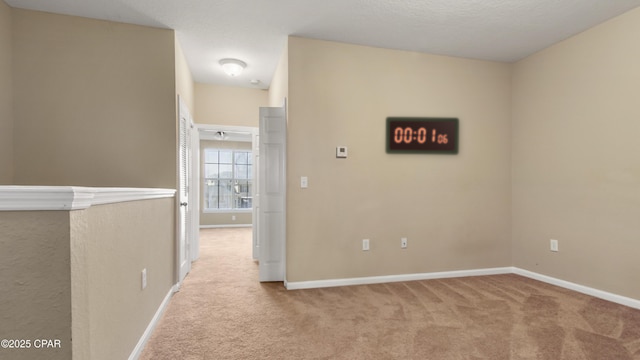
0:01
